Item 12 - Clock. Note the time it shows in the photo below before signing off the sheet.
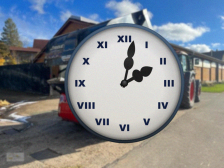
2:02
